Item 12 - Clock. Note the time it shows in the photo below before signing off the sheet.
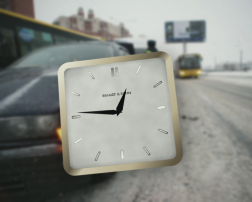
12:46
